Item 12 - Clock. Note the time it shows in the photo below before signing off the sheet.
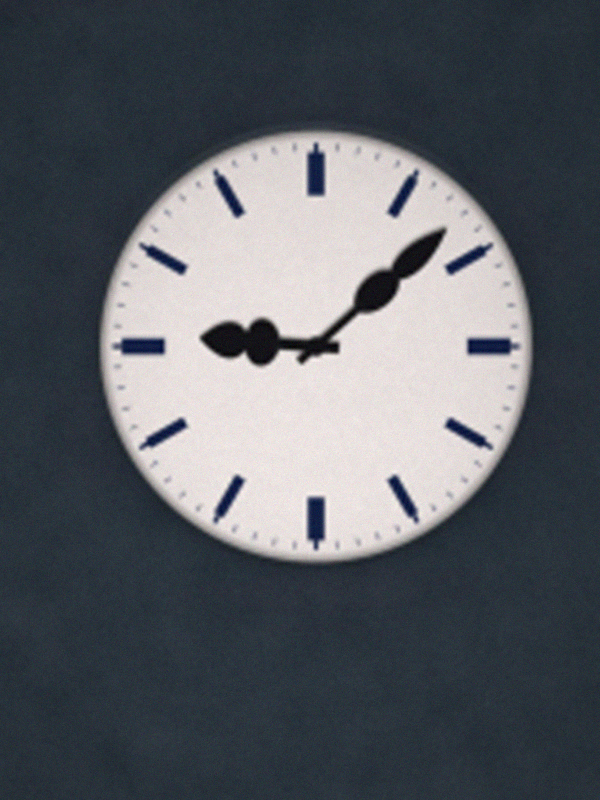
9:08
